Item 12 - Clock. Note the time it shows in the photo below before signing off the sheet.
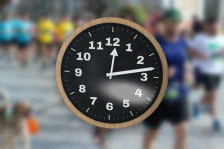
12:13
